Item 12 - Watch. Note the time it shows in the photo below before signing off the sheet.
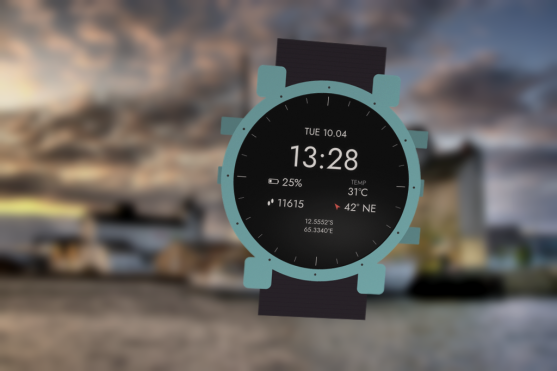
13:28
